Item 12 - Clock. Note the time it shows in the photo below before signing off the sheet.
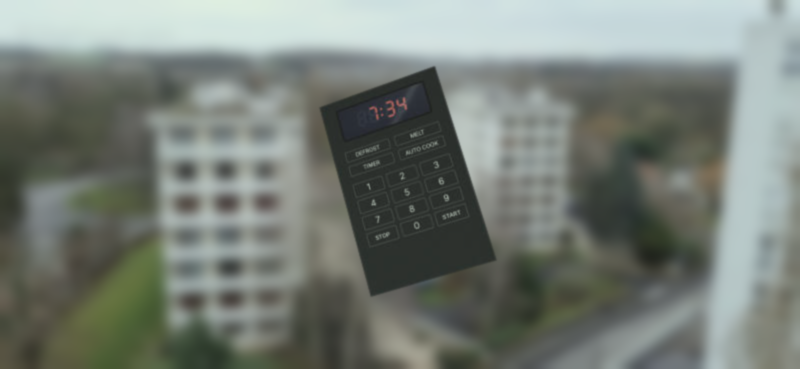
7:34
